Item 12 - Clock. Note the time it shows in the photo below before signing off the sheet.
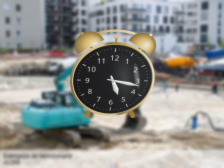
5:17
